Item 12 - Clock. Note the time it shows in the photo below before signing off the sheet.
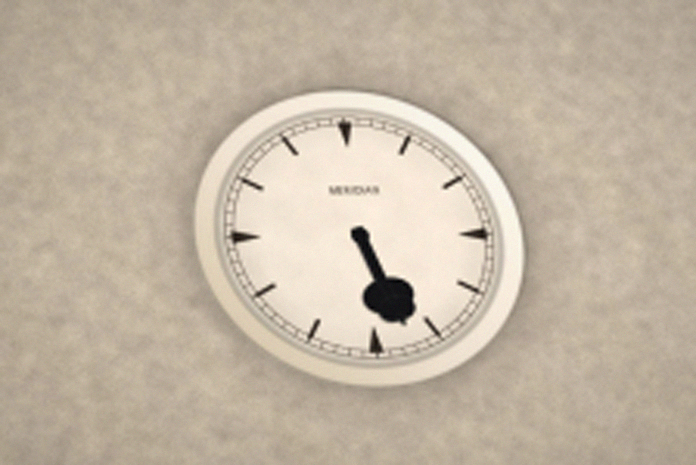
5:27
